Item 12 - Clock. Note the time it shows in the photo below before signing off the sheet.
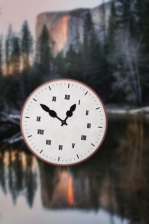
12:50
